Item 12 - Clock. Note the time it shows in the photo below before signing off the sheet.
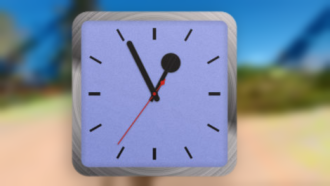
12:55:36
